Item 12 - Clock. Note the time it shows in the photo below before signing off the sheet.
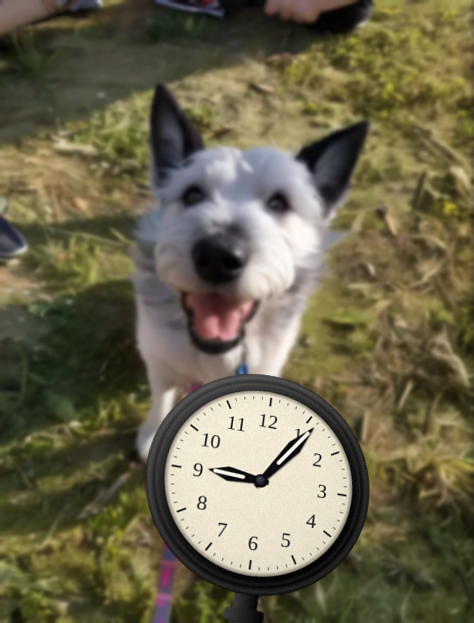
9:06
